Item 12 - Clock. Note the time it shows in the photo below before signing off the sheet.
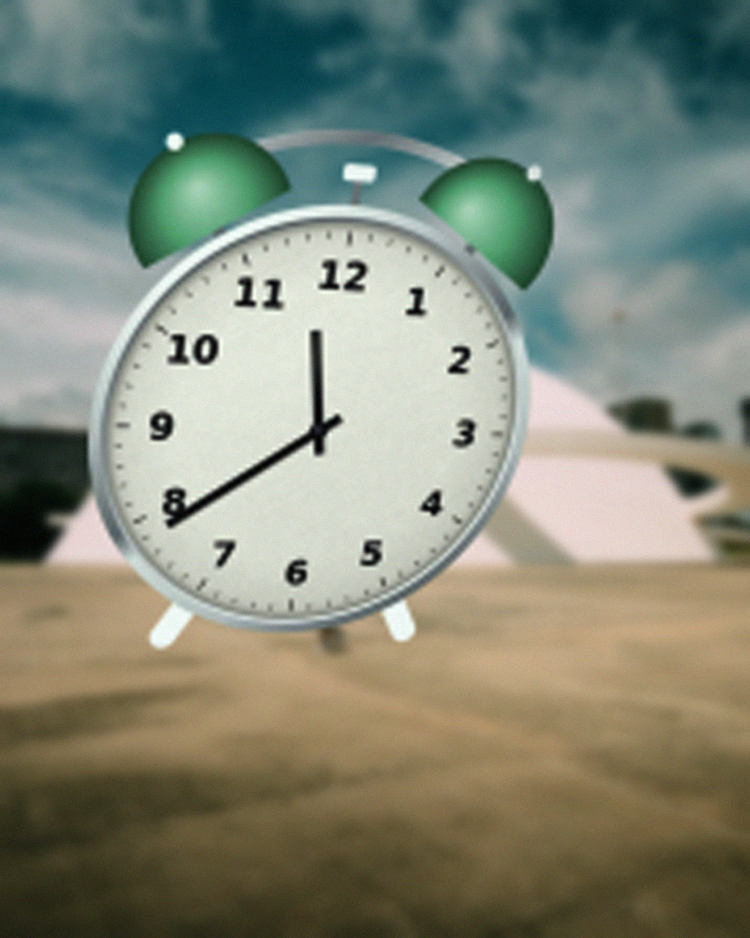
11:39
